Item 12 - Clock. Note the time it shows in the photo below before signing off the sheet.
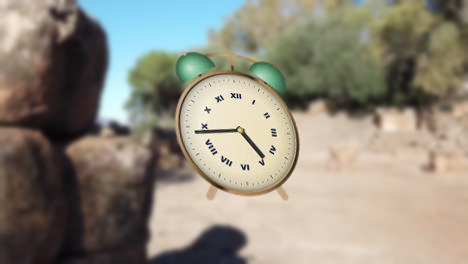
4:44
